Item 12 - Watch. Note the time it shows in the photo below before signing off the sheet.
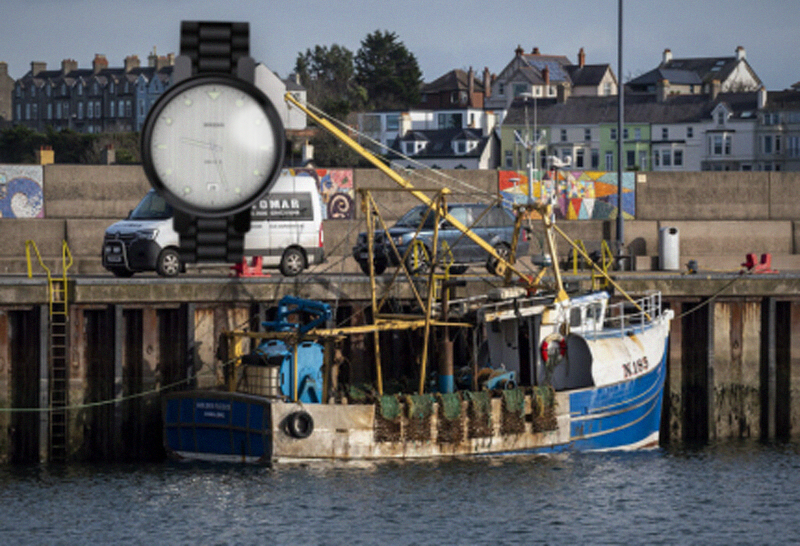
9:27
